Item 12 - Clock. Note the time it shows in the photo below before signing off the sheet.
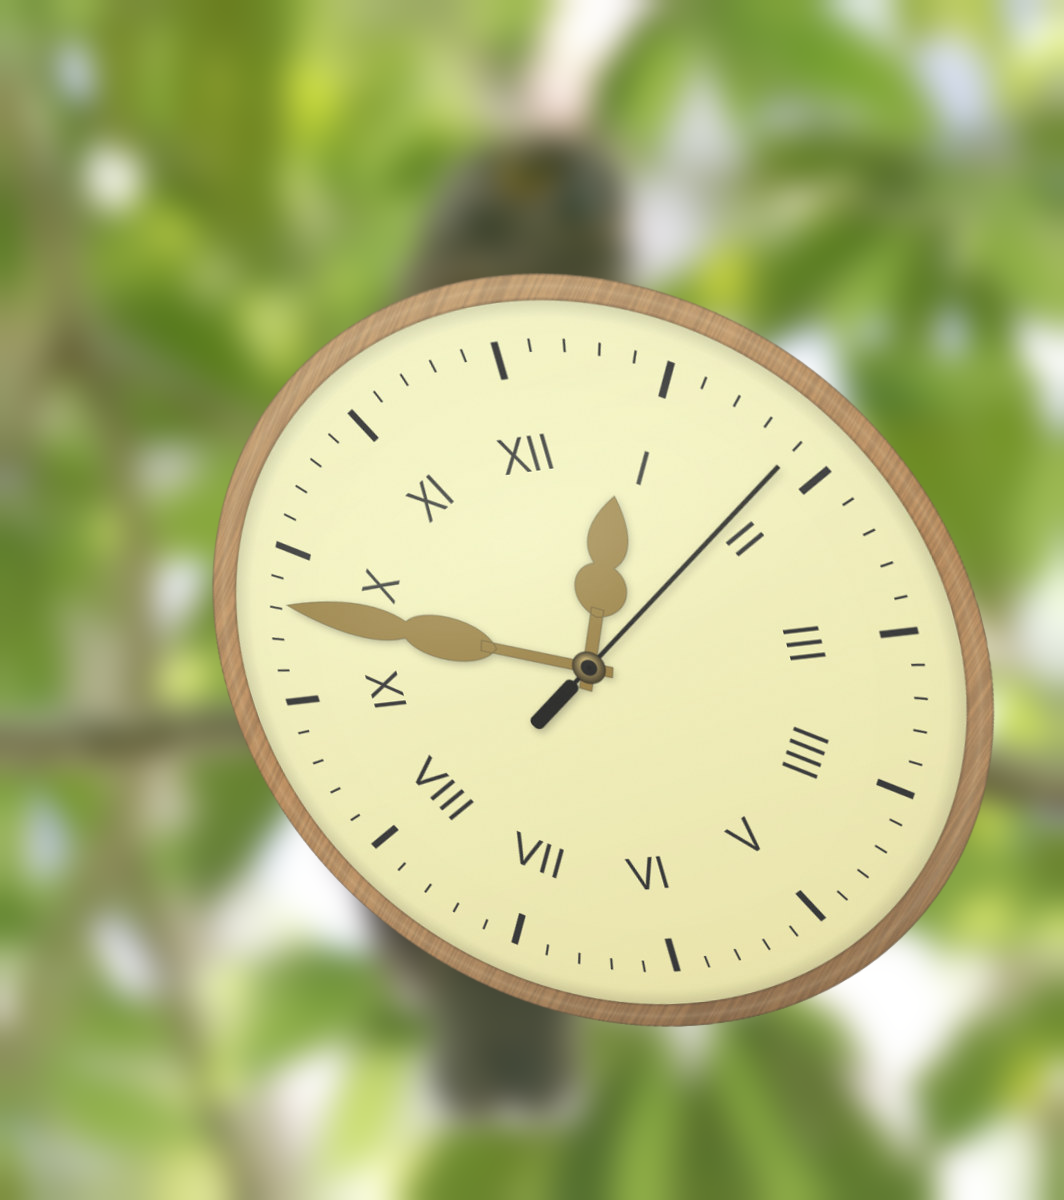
12:48:09
